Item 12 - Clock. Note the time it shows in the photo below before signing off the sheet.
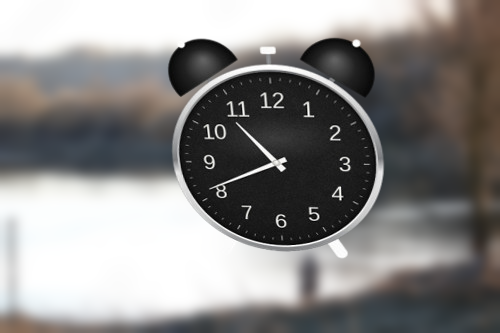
10:41
